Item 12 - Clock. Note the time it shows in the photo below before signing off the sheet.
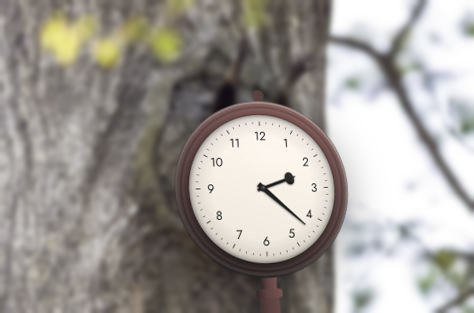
2:22
